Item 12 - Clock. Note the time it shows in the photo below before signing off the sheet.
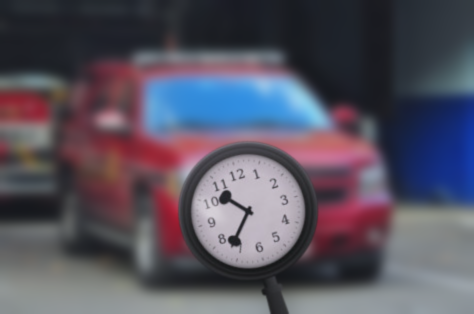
10:37
